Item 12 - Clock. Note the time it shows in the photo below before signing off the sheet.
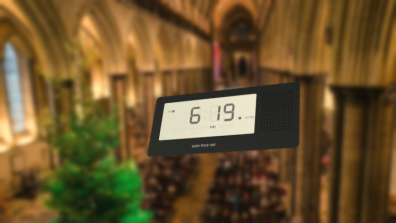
6:19
